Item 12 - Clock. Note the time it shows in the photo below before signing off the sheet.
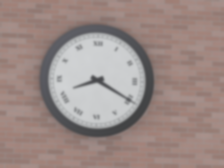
8:20
